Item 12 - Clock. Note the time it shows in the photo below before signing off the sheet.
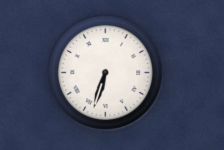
6:33
